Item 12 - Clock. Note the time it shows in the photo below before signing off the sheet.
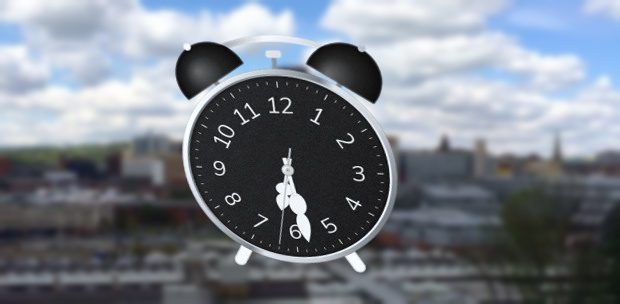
6:28:32
